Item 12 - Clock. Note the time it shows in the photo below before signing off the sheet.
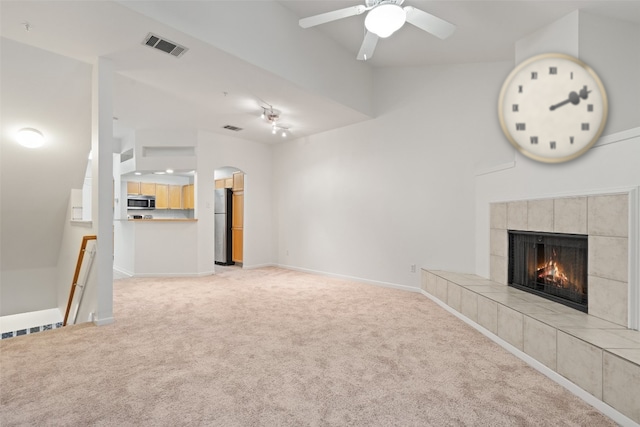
2:11
